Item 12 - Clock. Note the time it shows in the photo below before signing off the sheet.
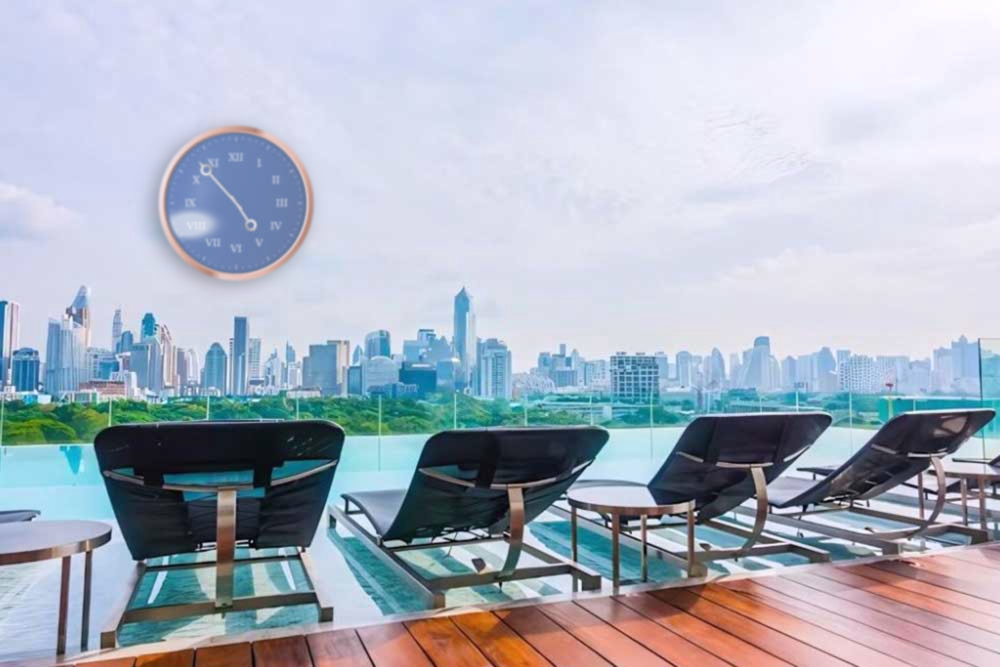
4:53
